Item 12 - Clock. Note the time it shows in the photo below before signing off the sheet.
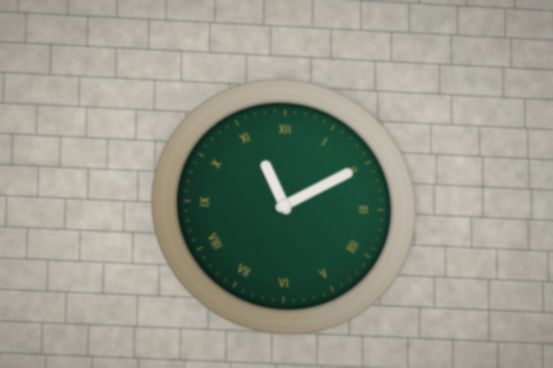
11:10
